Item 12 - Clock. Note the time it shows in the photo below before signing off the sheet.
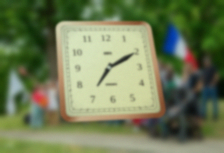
7:10
